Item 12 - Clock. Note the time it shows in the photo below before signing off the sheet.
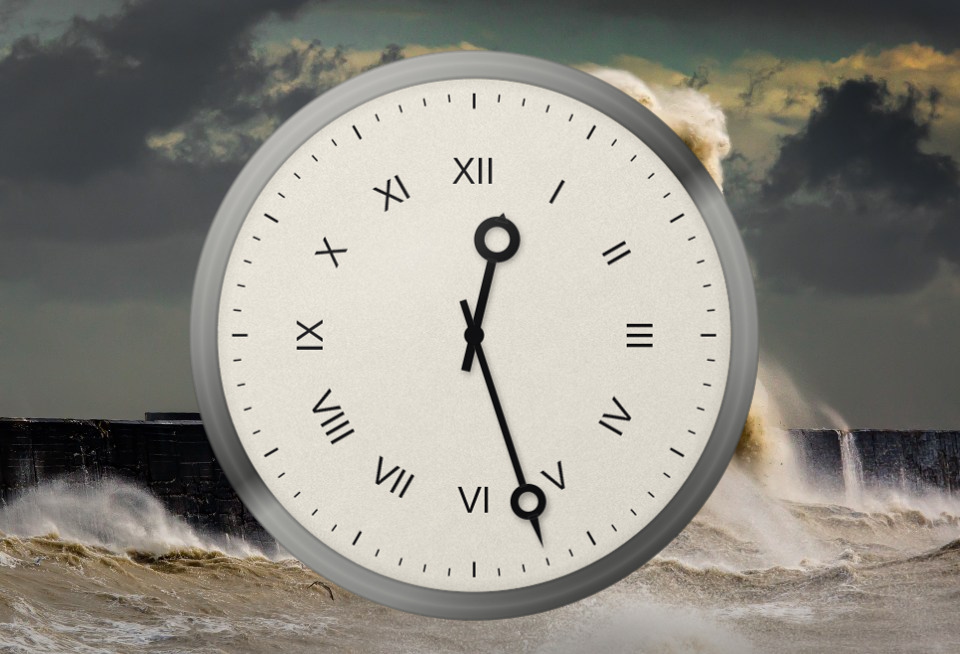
12:27
